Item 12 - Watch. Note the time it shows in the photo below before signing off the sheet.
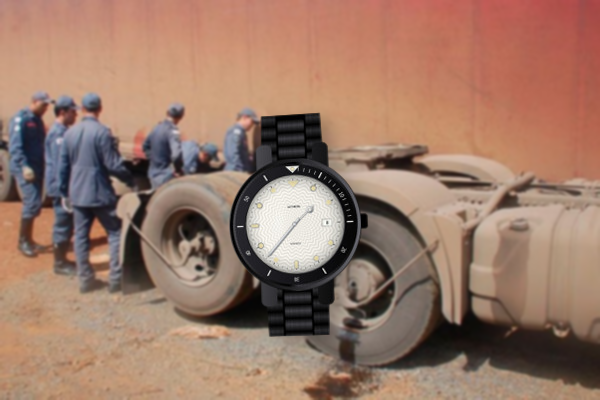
1:37
